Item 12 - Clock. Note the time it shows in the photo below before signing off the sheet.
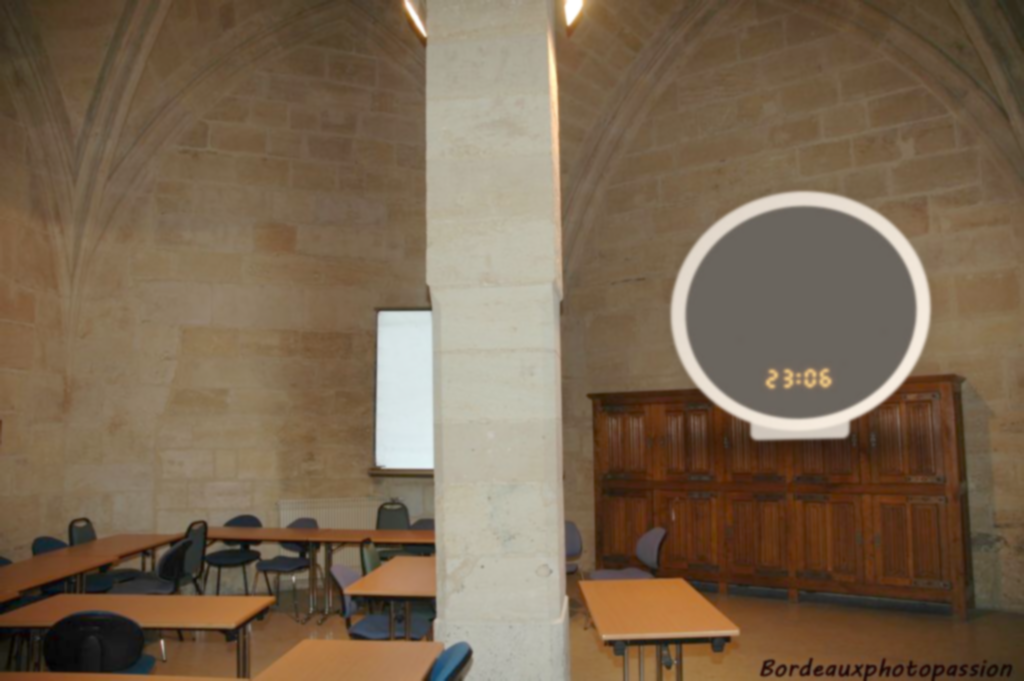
23:06
